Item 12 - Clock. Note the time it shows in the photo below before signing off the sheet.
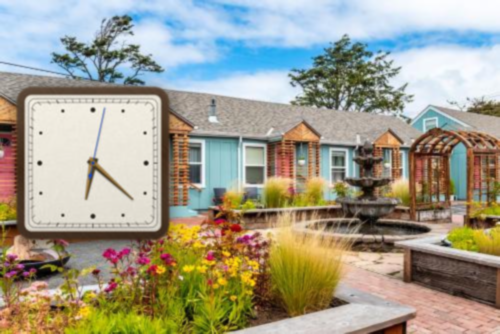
6:22:02
